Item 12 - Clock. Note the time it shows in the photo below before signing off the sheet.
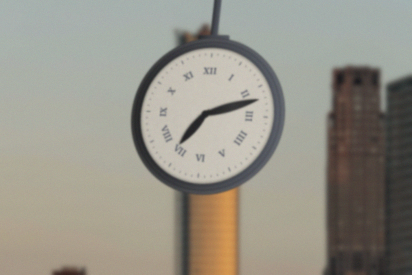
7:12
